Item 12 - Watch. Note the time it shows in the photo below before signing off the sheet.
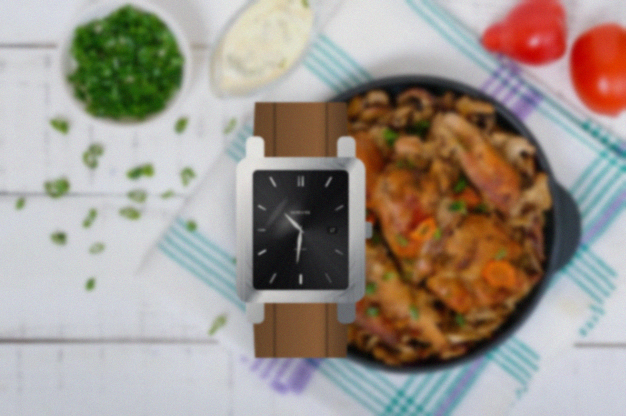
10:31
